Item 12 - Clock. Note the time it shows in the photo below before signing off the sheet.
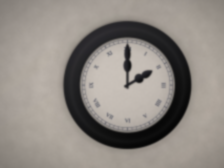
2:00
